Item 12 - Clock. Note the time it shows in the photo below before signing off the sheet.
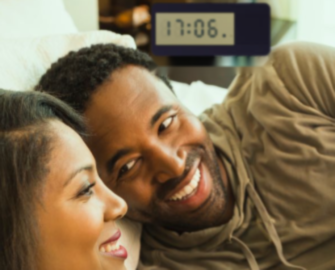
17:06
